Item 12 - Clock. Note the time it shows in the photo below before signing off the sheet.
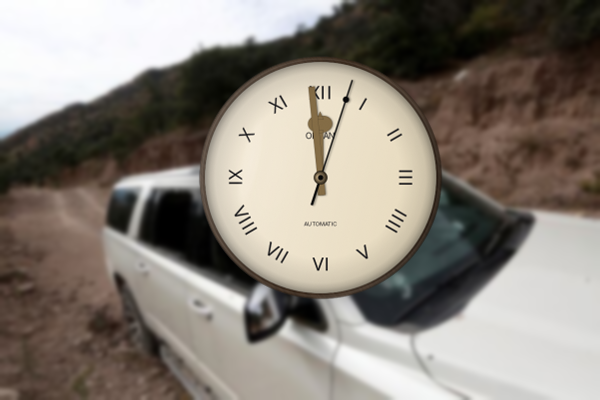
11:59:03
